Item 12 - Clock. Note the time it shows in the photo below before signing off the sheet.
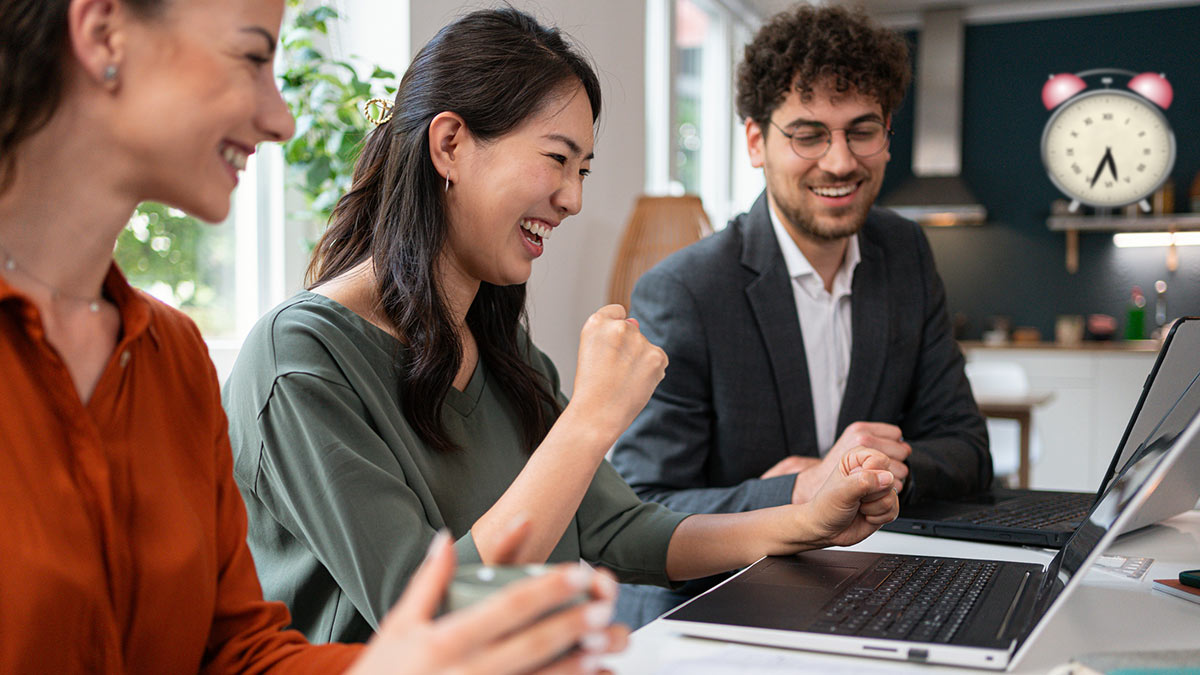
5:34
